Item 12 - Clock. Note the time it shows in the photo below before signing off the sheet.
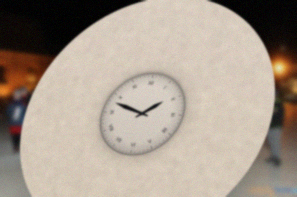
1:48
